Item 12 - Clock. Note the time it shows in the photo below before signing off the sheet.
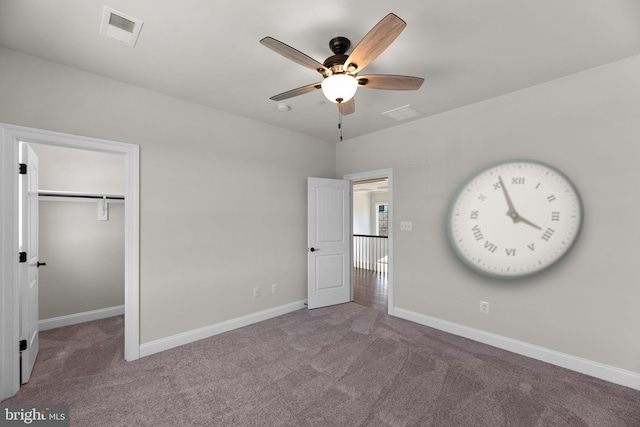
3:56
